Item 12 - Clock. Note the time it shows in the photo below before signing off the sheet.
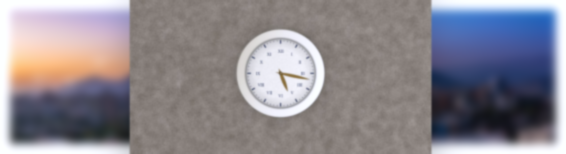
5:17
